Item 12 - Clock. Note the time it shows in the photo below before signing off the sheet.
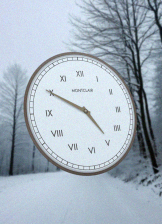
4:50
